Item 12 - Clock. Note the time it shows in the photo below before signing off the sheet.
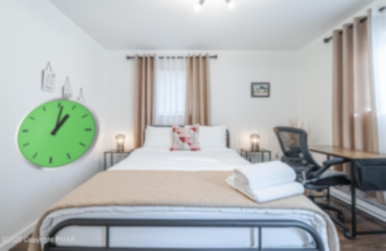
1:01
